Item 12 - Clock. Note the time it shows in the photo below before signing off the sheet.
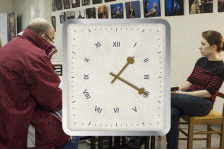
1:20
